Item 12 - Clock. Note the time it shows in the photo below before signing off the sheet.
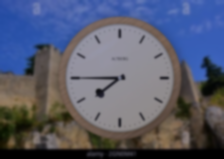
7:45
